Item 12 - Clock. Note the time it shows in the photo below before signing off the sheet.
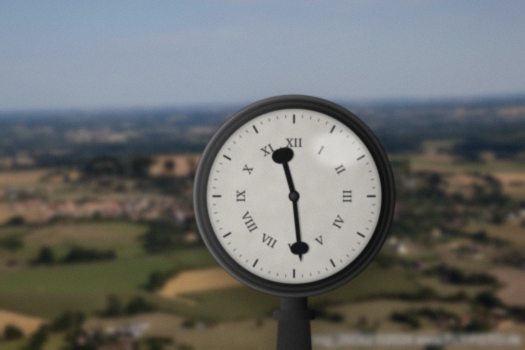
11:29
